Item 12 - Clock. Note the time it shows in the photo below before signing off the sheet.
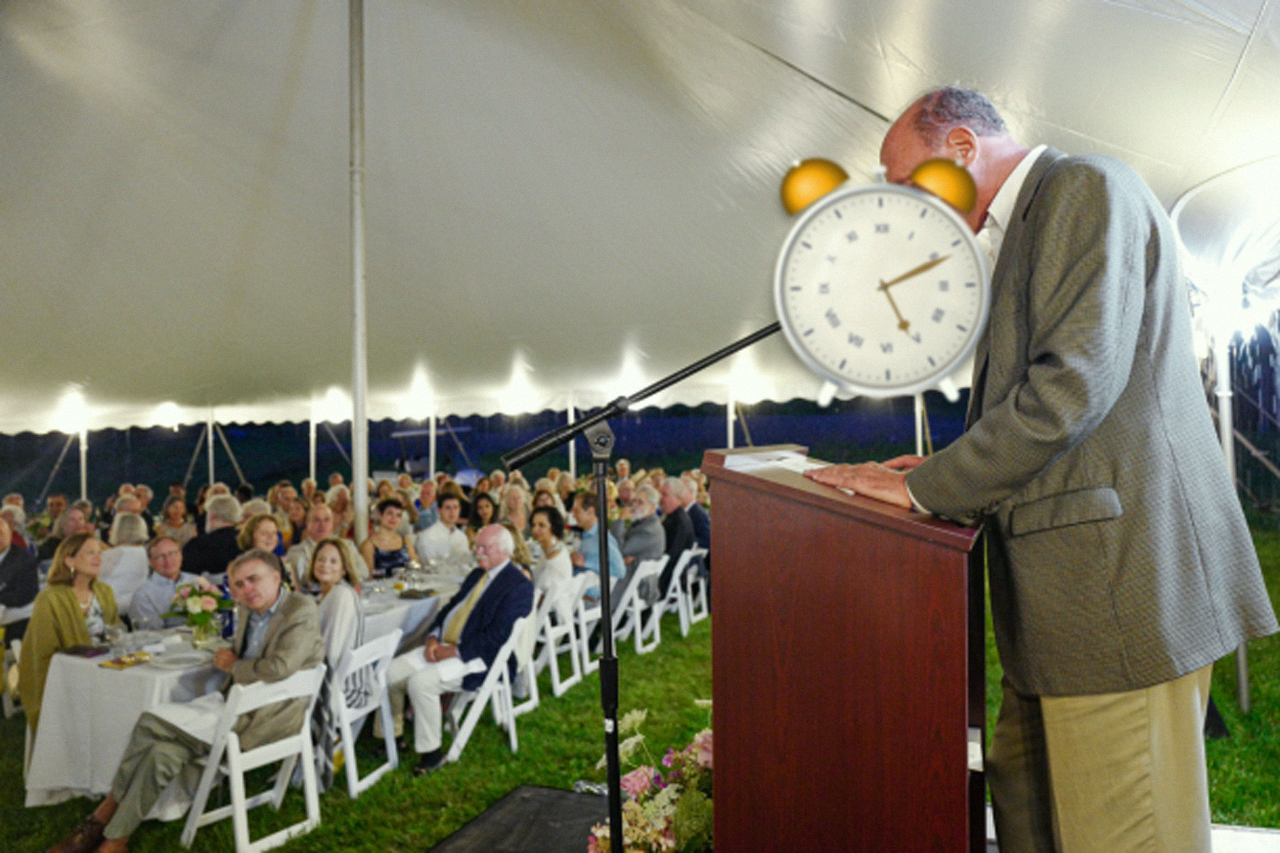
5:11
